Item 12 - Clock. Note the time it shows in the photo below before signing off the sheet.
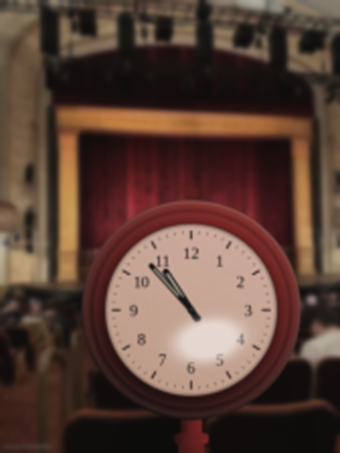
10:53
